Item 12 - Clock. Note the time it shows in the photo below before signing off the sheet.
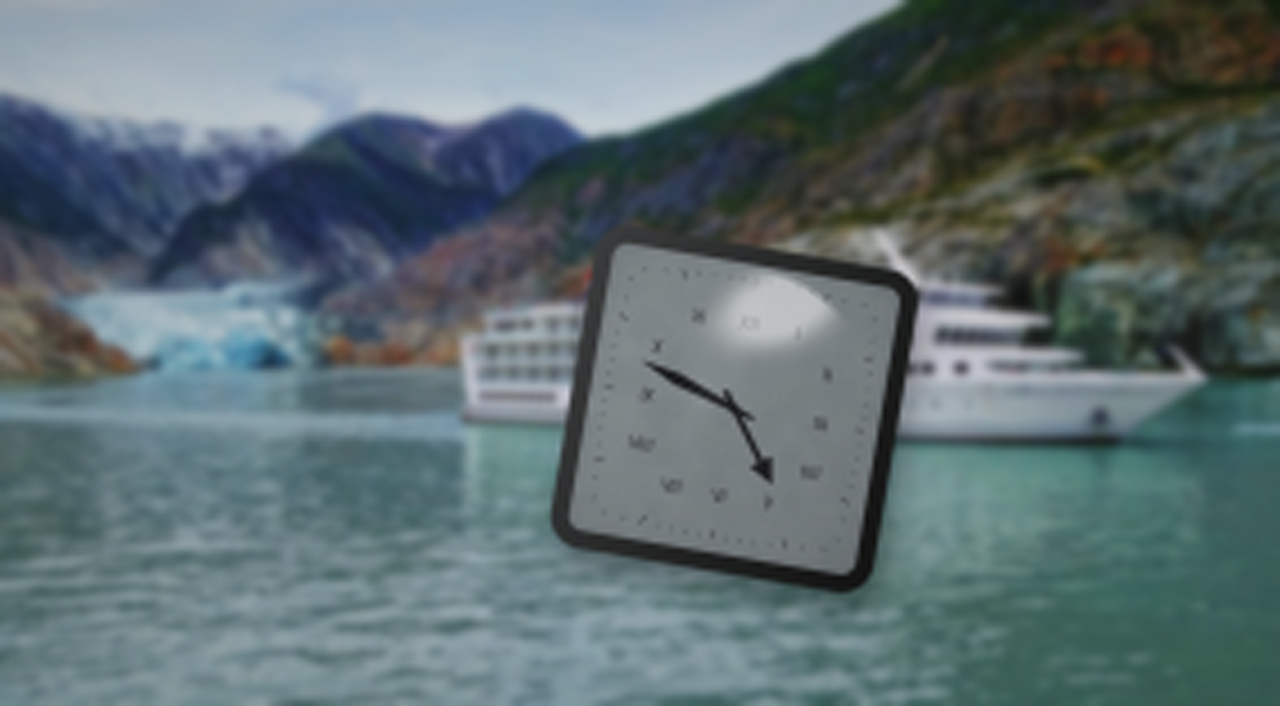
4:48
